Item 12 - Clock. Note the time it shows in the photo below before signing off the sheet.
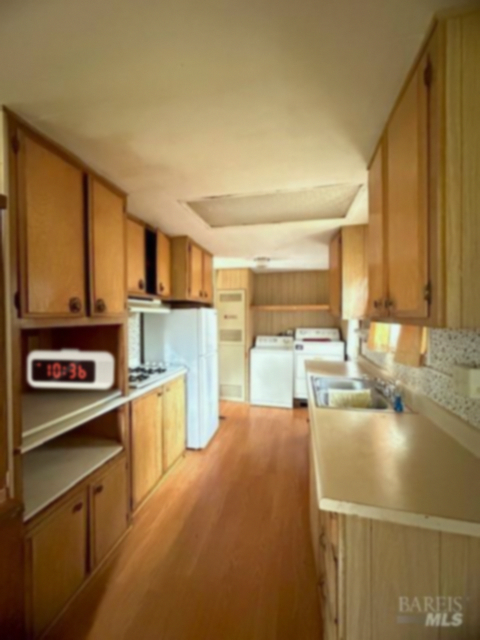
10:36
